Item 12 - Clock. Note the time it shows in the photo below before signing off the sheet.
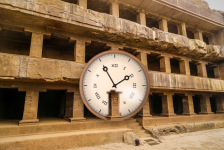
1:55
